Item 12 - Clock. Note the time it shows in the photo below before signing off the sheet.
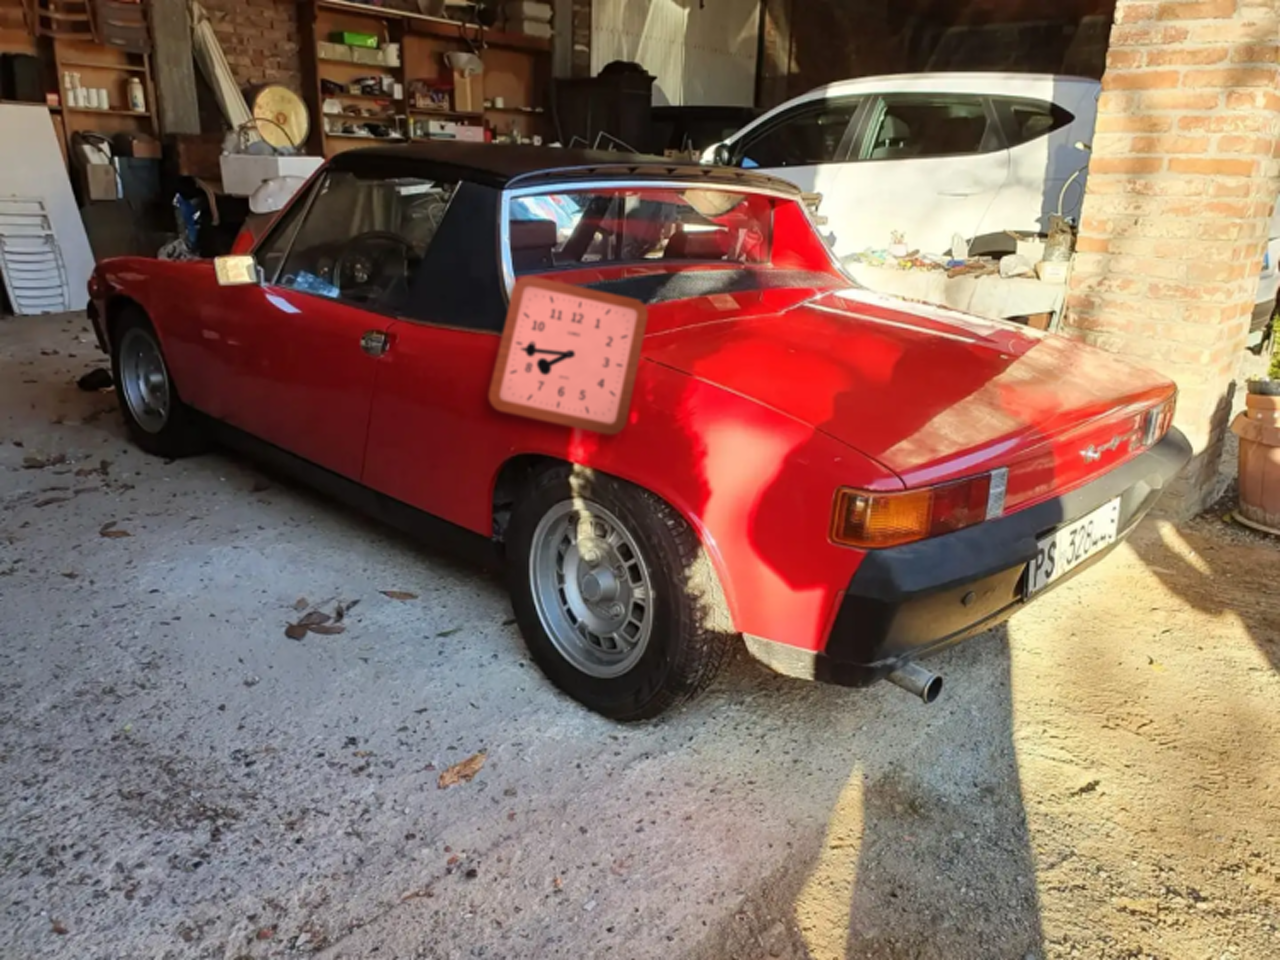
7:44
